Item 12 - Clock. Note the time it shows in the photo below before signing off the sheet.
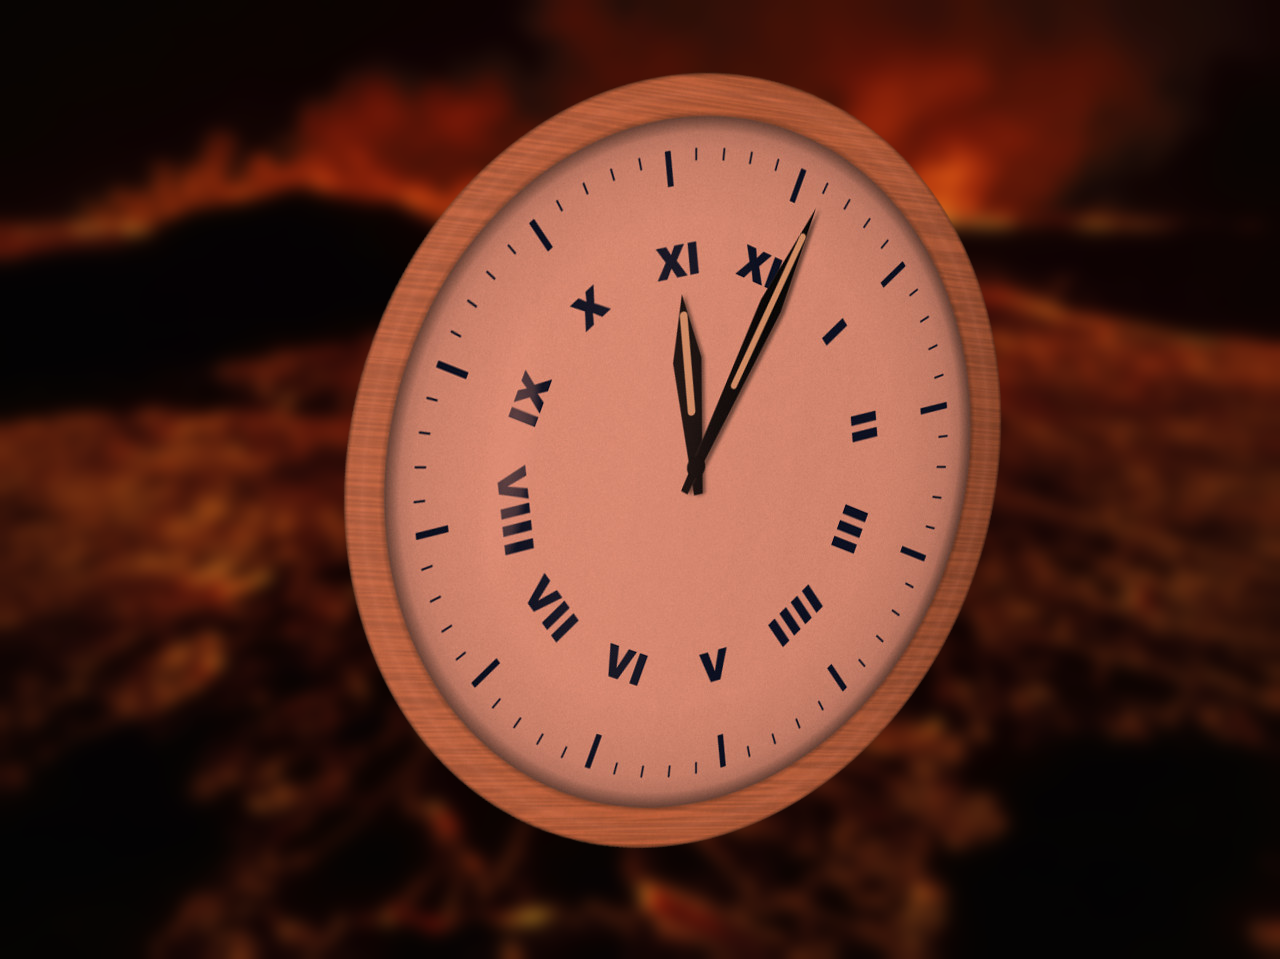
11:01
